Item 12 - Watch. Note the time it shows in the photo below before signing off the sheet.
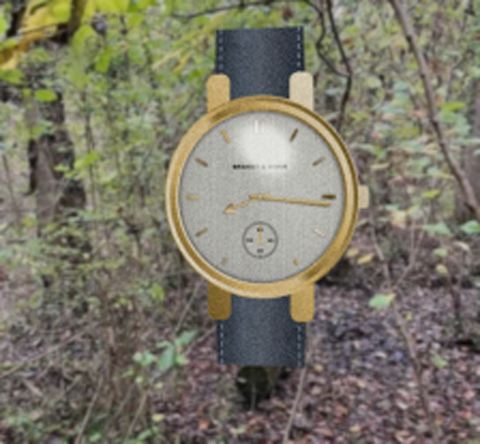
8:16
